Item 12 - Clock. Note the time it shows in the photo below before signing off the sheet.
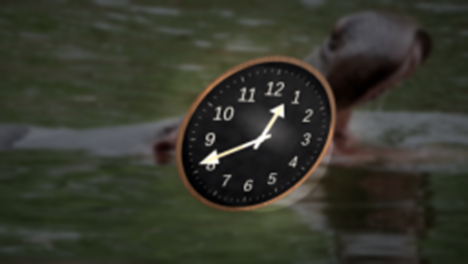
12:41
